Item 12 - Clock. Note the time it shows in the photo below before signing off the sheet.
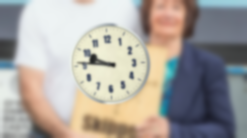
9:46
